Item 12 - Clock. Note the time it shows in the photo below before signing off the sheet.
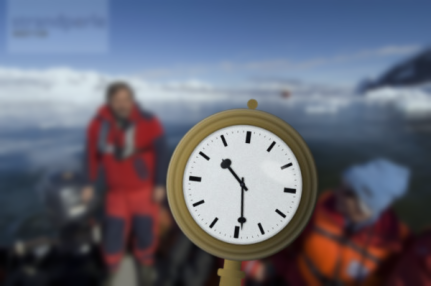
10:29
